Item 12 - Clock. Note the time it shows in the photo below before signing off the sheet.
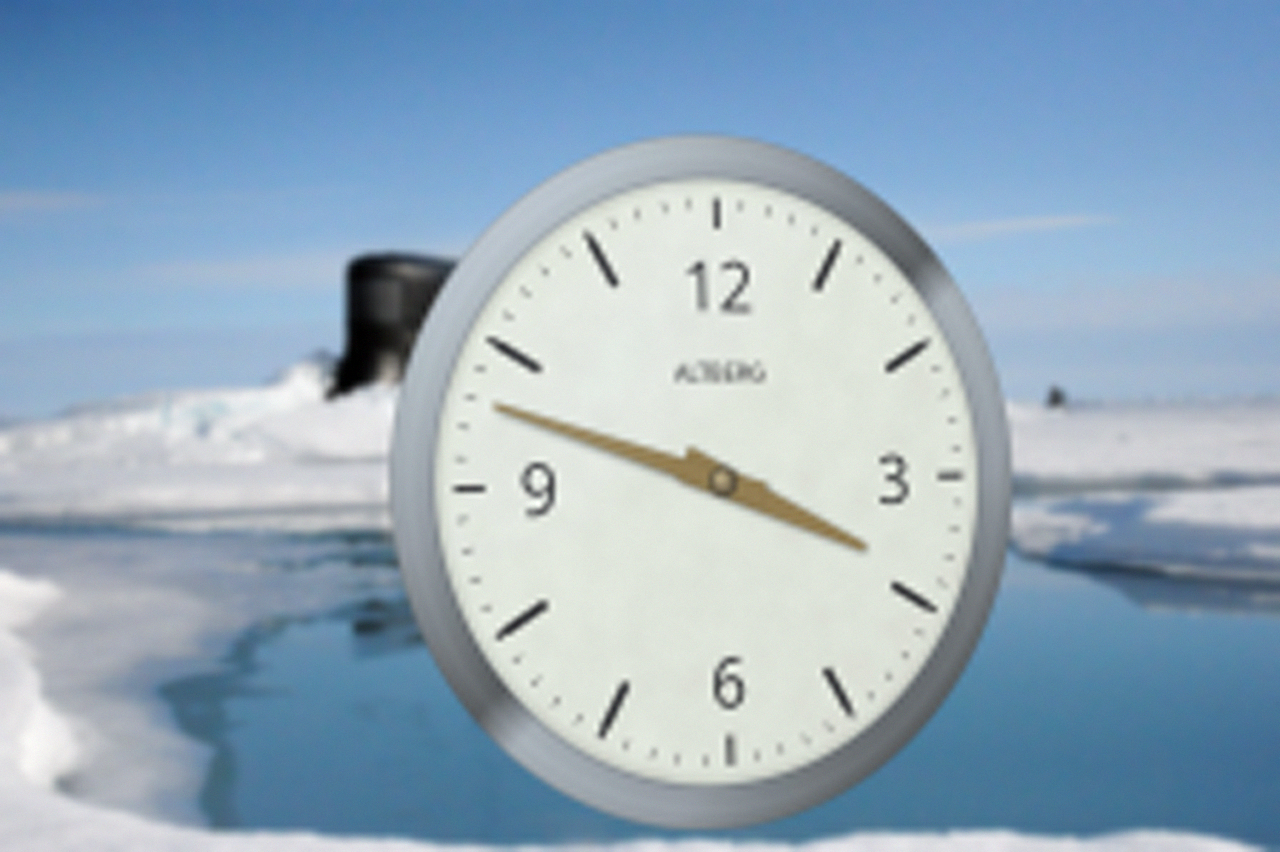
3:48
